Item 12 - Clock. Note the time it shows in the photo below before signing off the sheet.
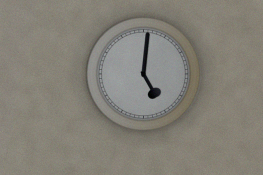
5:01
